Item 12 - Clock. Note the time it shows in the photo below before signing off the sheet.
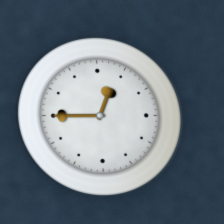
12:45
